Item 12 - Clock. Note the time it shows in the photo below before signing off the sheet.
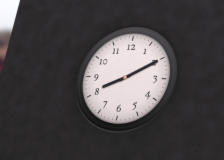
8:10
